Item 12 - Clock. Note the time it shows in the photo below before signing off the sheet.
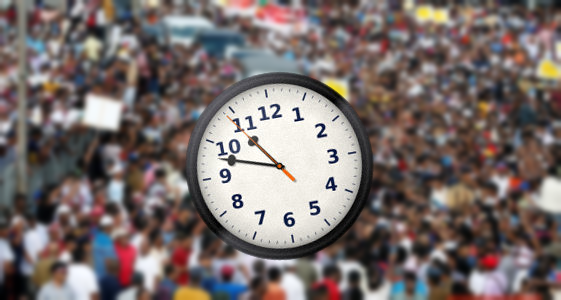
10:47:54
